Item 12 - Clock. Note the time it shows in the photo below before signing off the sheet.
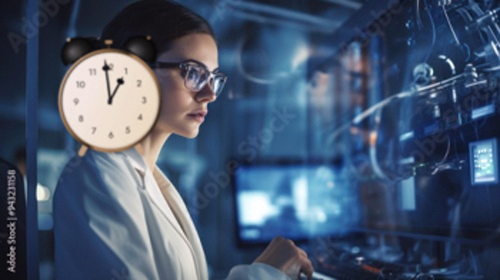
12:59
